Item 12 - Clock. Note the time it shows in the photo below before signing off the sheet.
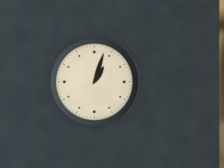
1:03
